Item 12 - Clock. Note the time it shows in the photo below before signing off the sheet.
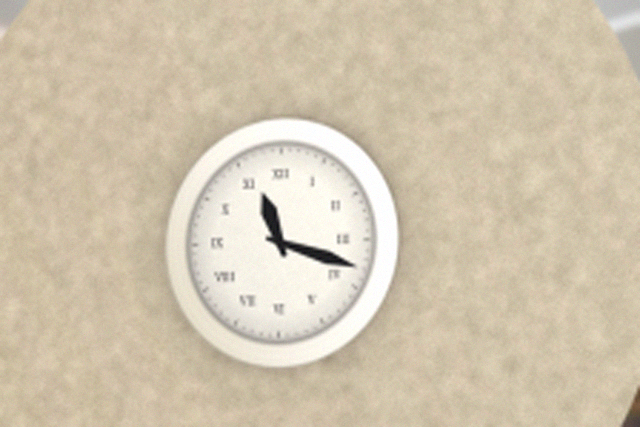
11:18
